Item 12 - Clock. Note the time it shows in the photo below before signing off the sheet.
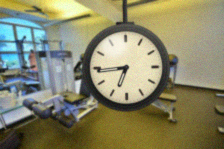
6:44
